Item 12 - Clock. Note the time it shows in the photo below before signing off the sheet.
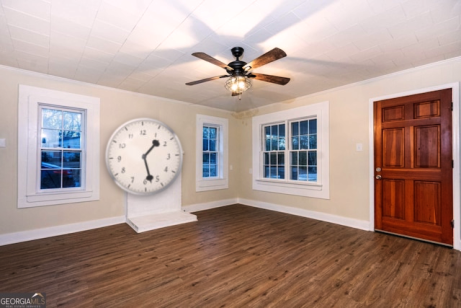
1:28
